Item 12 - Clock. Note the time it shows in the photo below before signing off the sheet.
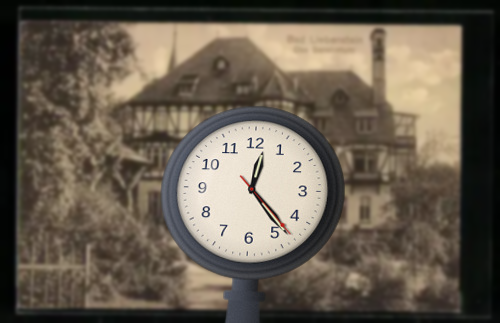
12:23:23
